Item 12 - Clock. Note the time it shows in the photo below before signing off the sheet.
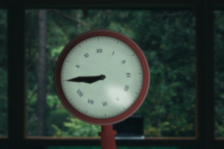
8:45
